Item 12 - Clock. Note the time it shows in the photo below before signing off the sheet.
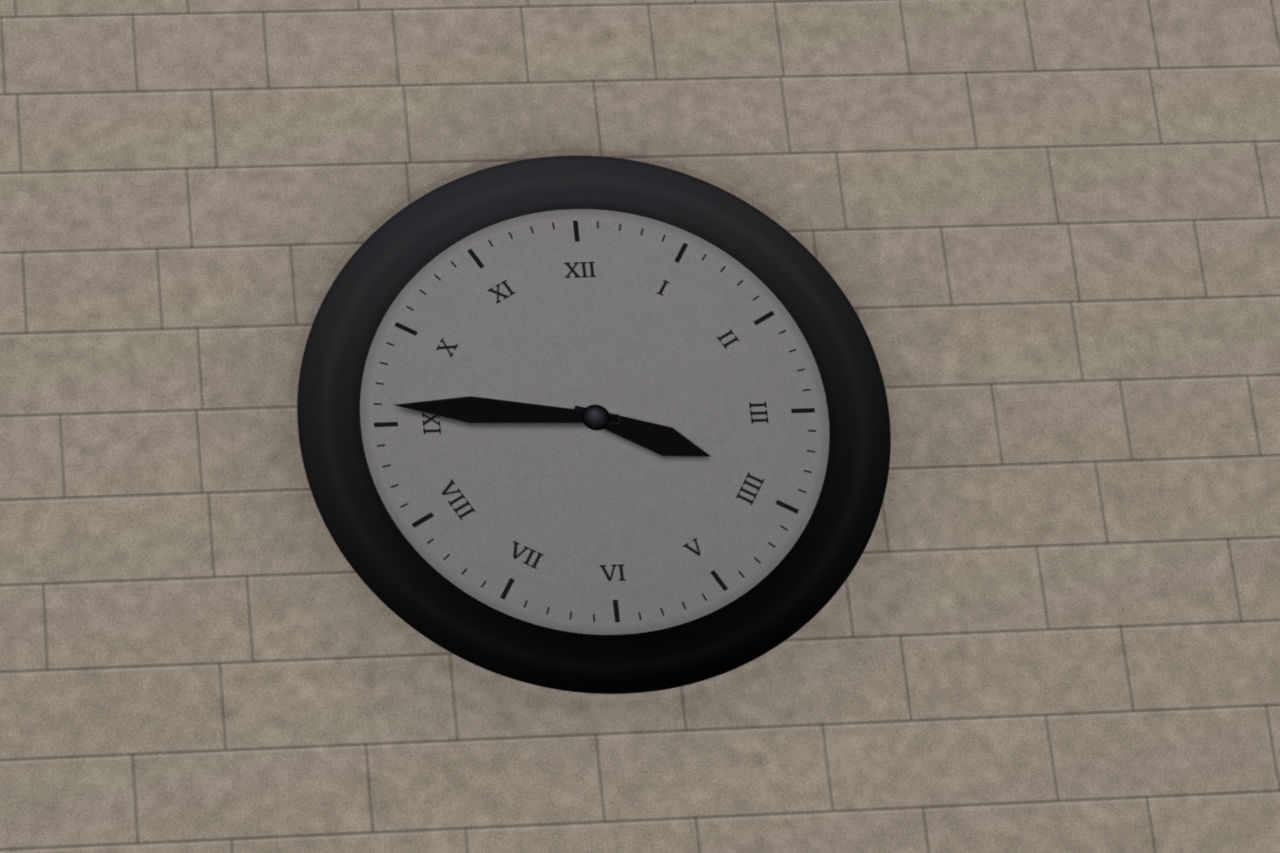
3:46
